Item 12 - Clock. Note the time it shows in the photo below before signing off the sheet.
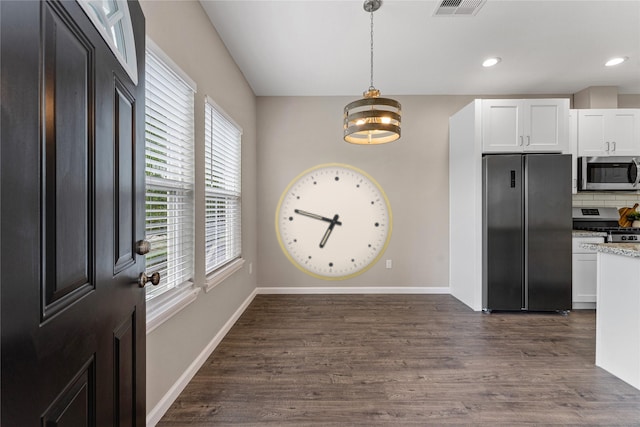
6:47
